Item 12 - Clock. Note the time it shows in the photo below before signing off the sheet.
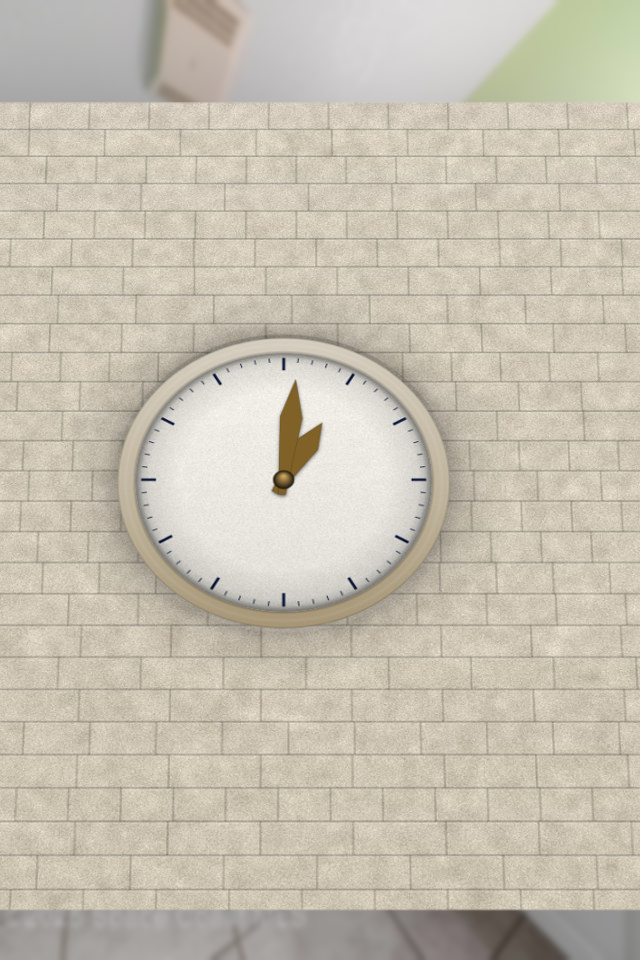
1:01
